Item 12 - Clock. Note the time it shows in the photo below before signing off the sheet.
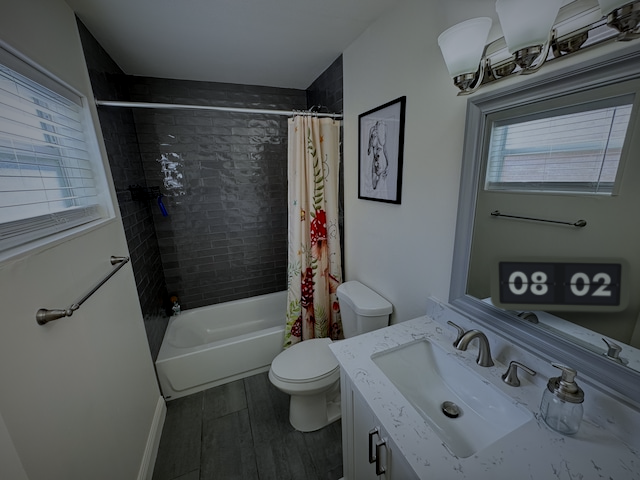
8:02
